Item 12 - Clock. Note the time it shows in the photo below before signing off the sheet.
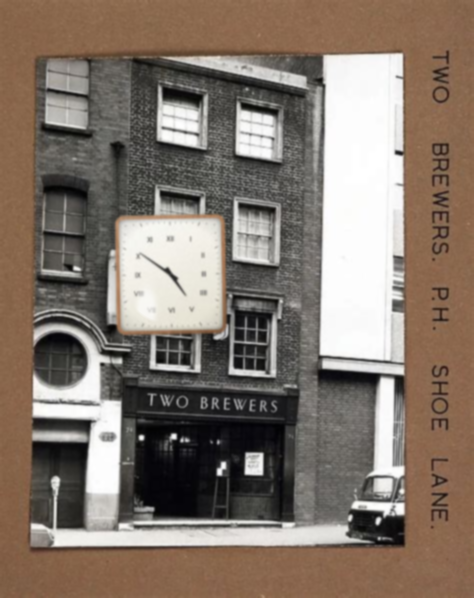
4:51
